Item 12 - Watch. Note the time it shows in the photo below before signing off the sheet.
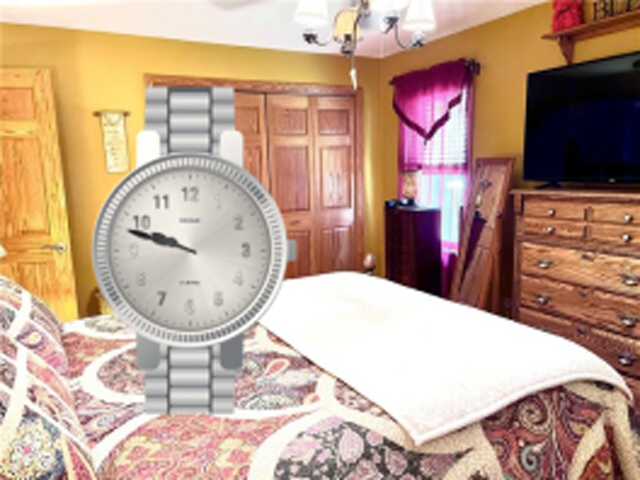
9:48
